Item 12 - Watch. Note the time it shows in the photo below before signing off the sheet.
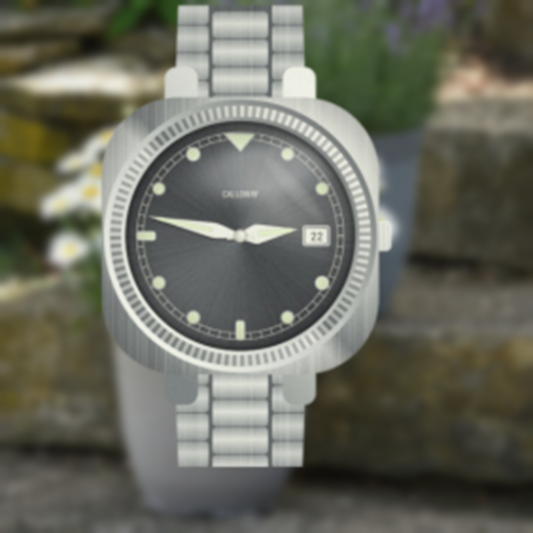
2:47
